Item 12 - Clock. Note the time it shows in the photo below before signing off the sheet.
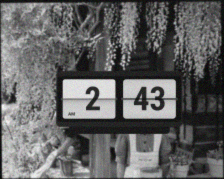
2:43
